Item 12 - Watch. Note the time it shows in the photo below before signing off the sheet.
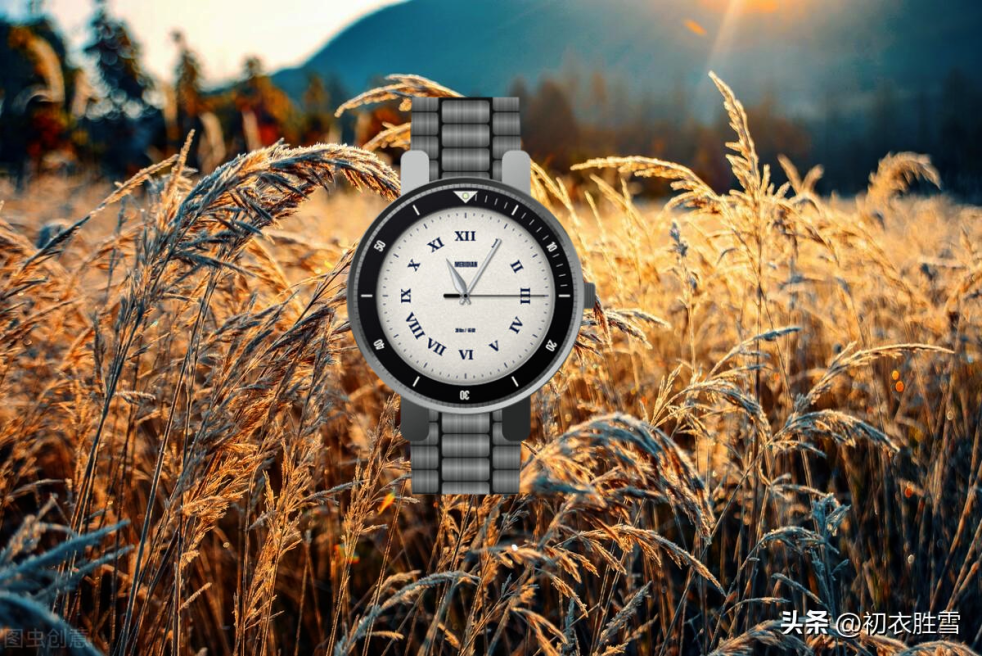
11:05:15
